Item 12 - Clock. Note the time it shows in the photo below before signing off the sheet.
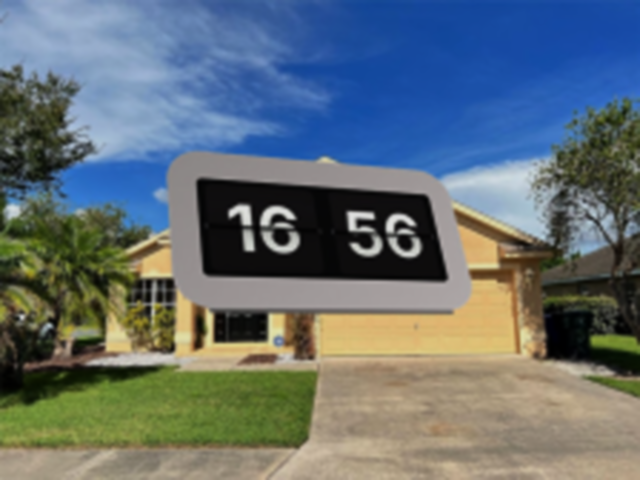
16:56
